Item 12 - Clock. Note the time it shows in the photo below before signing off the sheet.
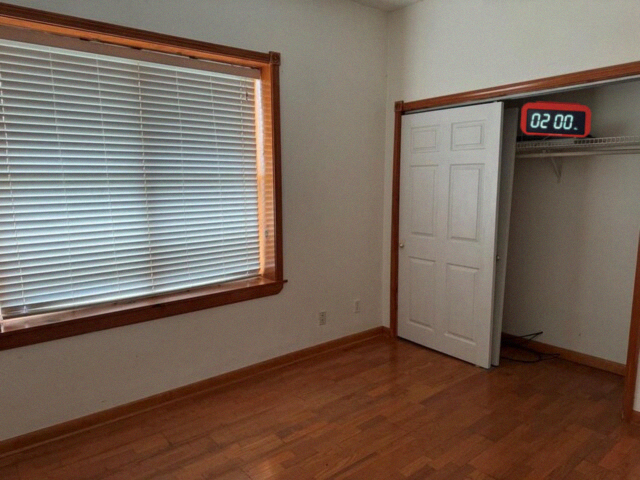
2:00
